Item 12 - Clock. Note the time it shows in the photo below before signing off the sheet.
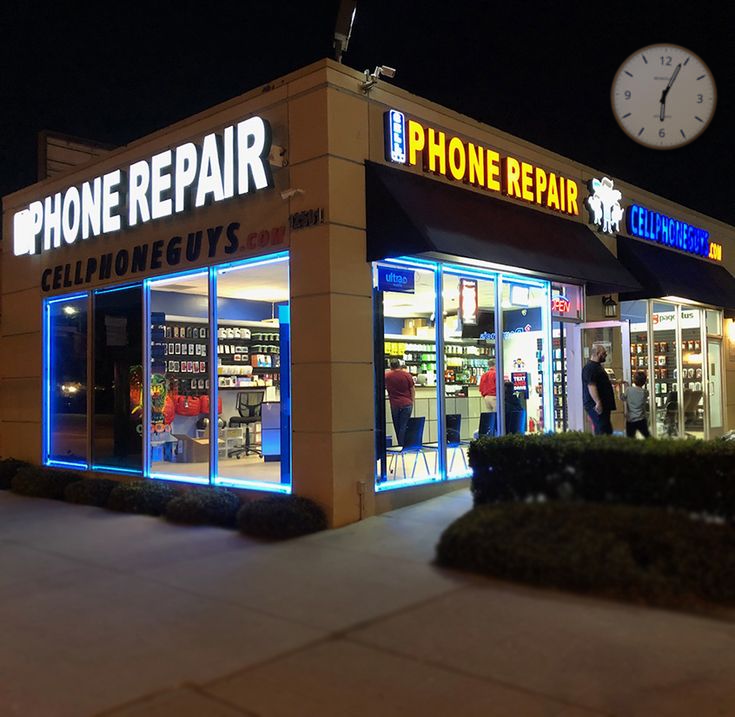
6:04
